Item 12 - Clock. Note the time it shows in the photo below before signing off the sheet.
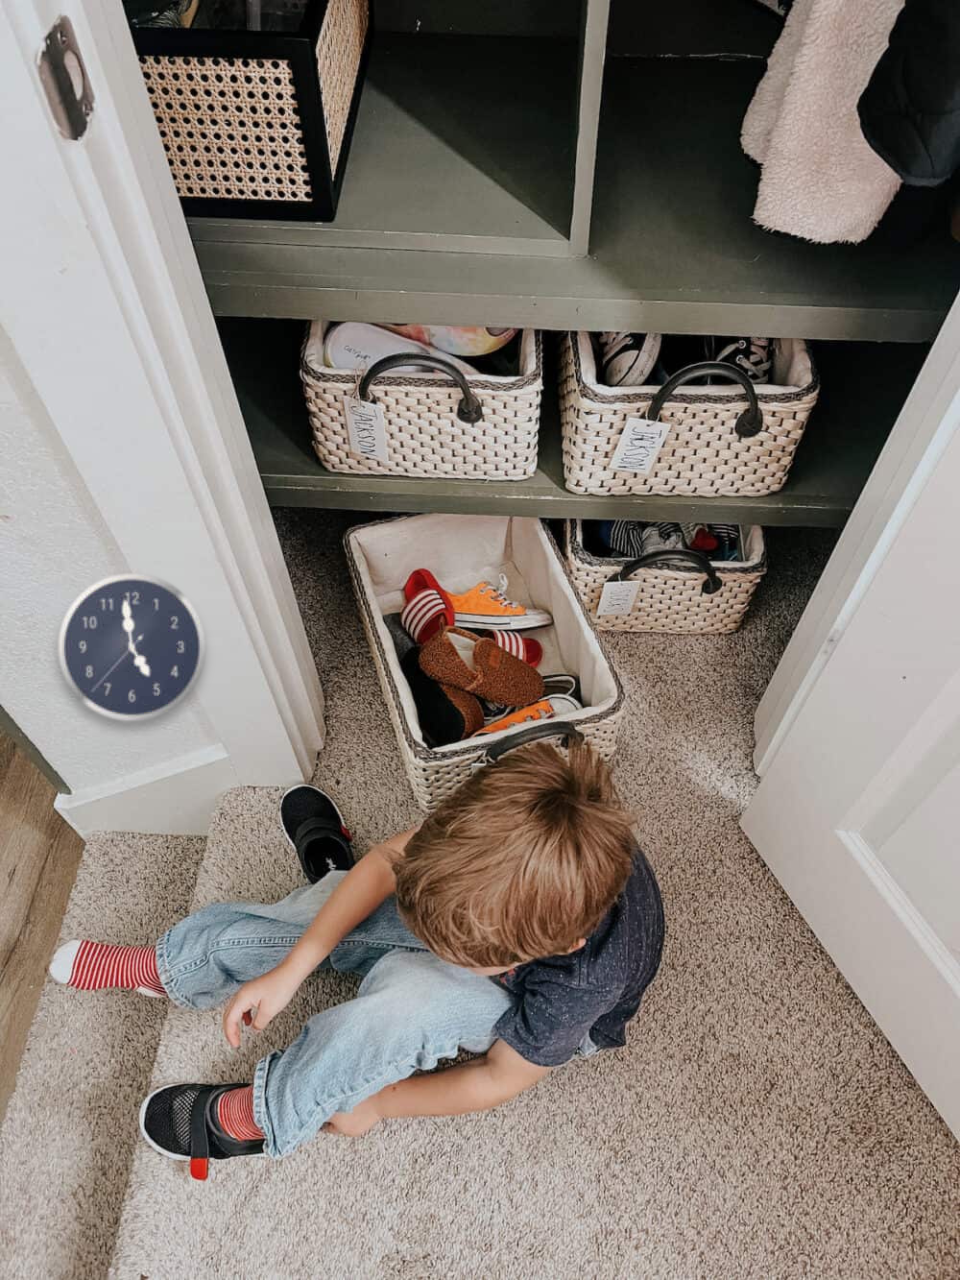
4:58:37
